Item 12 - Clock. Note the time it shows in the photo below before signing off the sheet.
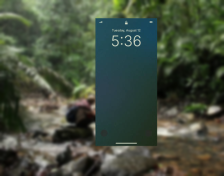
5:36
